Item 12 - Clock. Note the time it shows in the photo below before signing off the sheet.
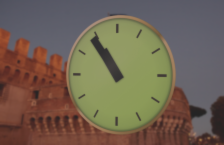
10:54
